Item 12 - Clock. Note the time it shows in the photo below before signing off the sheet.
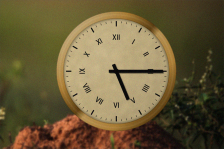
5:15
